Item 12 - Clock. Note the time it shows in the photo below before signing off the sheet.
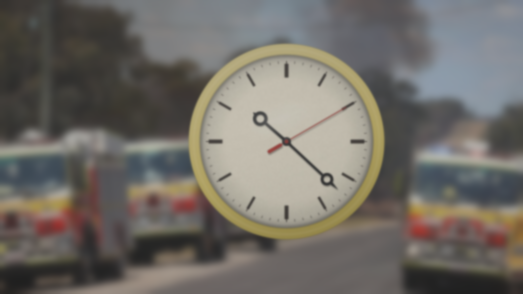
10:22:10
